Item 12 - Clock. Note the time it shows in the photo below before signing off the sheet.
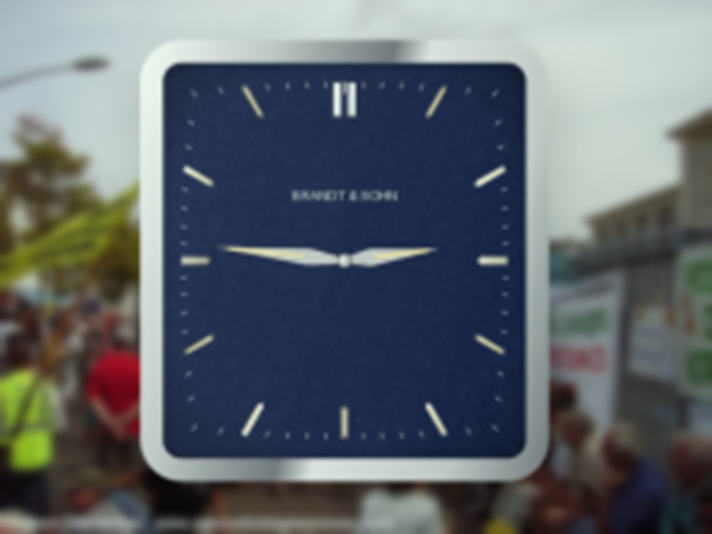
2:46
